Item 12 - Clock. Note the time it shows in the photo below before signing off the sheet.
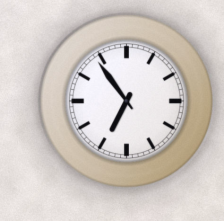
6:54
